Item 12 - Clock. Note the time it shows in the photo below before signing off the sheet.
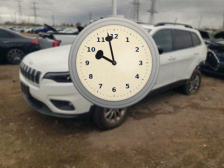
9:58
